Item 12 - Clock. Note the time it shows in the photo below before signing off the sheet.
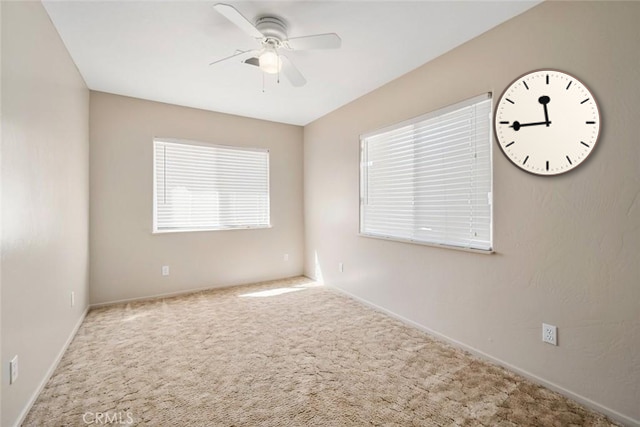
11:44
